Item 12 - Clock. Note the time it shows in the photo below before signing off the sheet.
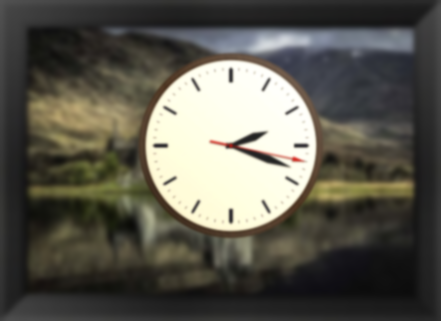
2:18:17
